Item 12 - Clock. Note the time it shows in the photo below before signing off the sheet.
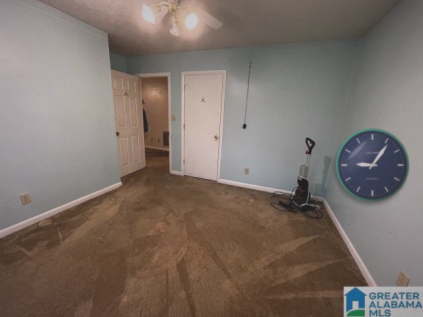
9:06
